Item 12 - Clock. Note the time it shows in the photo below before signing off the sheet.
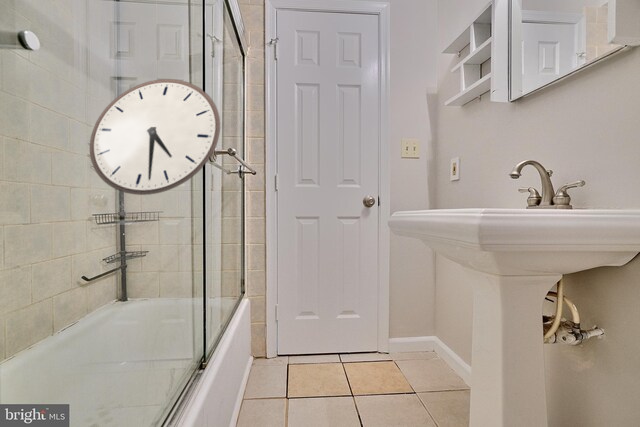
4:28
